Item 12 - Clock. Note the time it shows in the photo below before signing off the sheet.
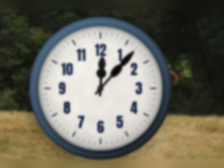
12:07
